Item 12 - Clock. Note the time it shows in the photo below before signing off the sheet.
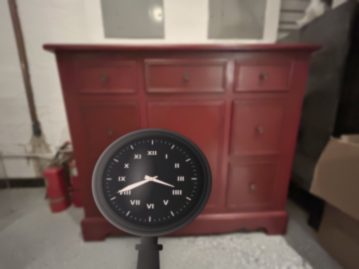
3:41
